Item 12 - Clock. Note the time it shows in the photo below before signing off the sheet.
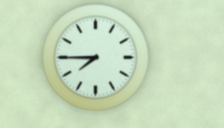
7:45
